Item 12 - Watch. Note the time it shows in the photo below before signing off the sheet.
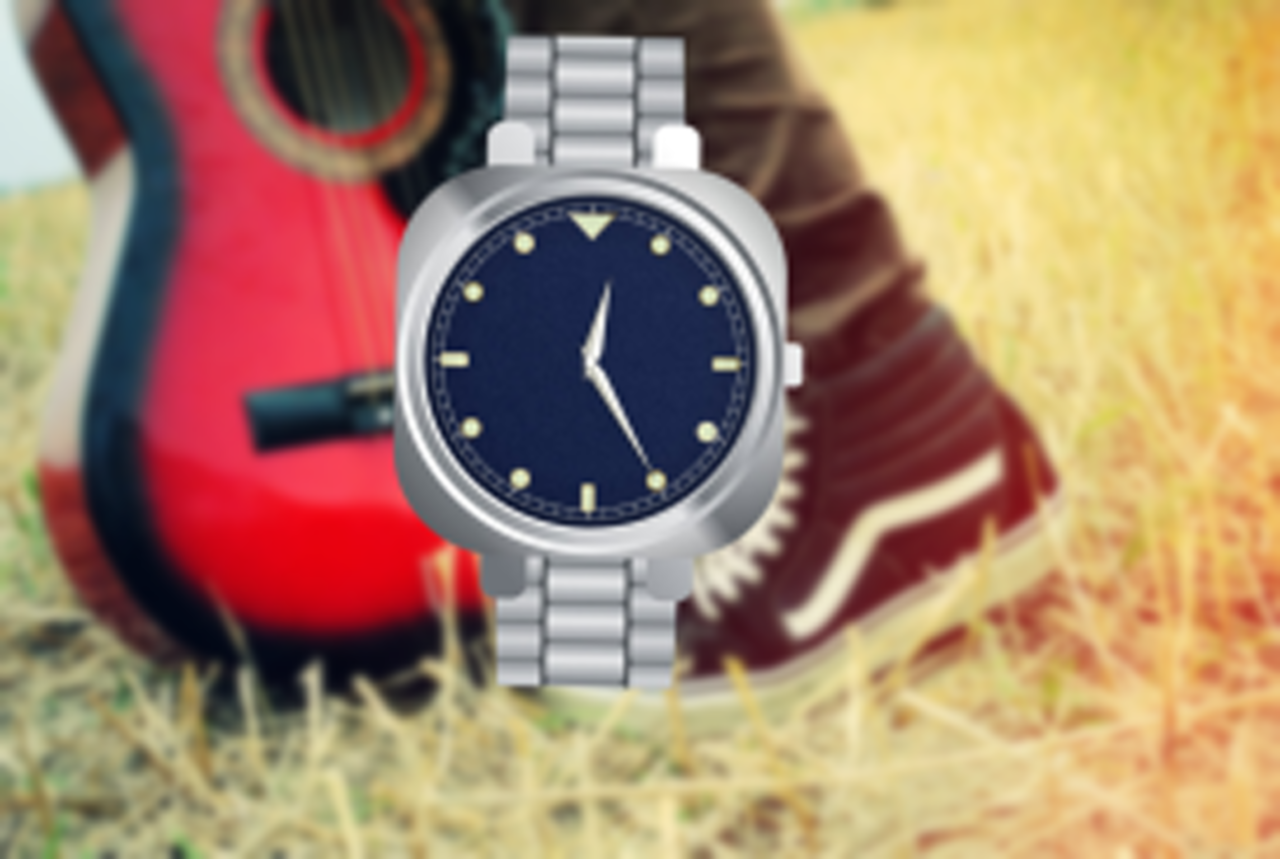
12:25
